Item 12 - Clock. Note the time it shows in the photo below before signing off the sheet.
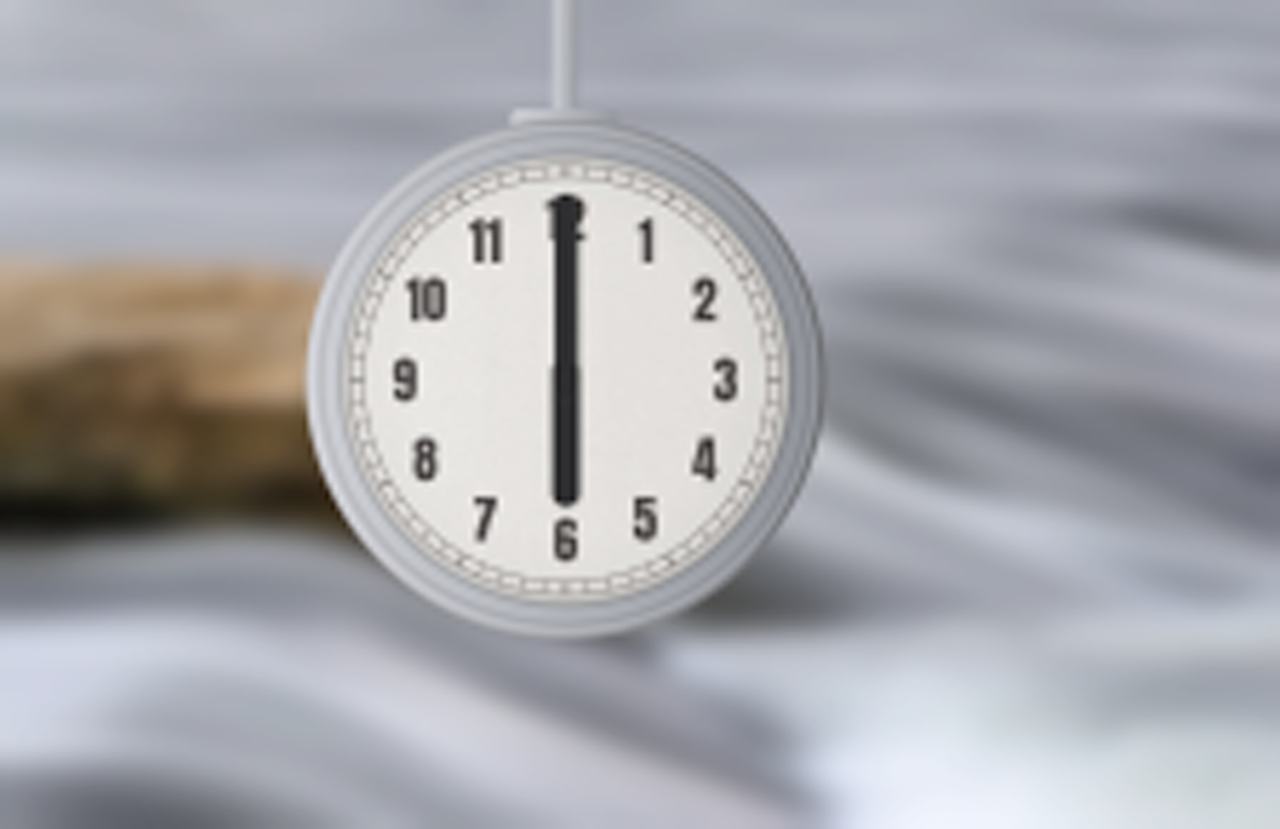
6:00
